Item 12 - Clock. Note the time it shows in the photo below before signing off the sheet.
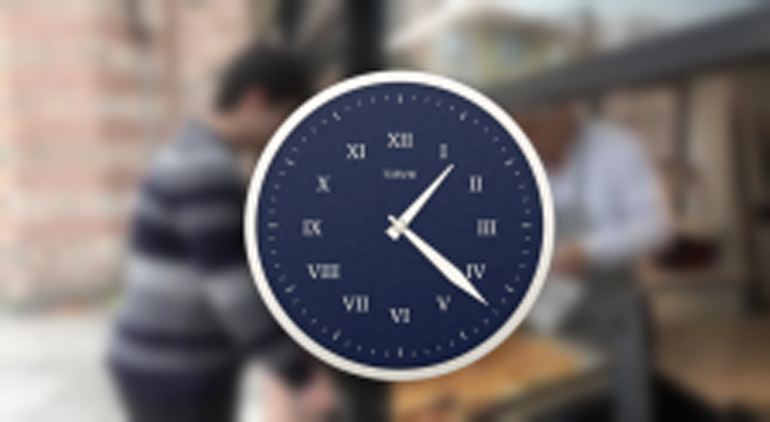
1:22
